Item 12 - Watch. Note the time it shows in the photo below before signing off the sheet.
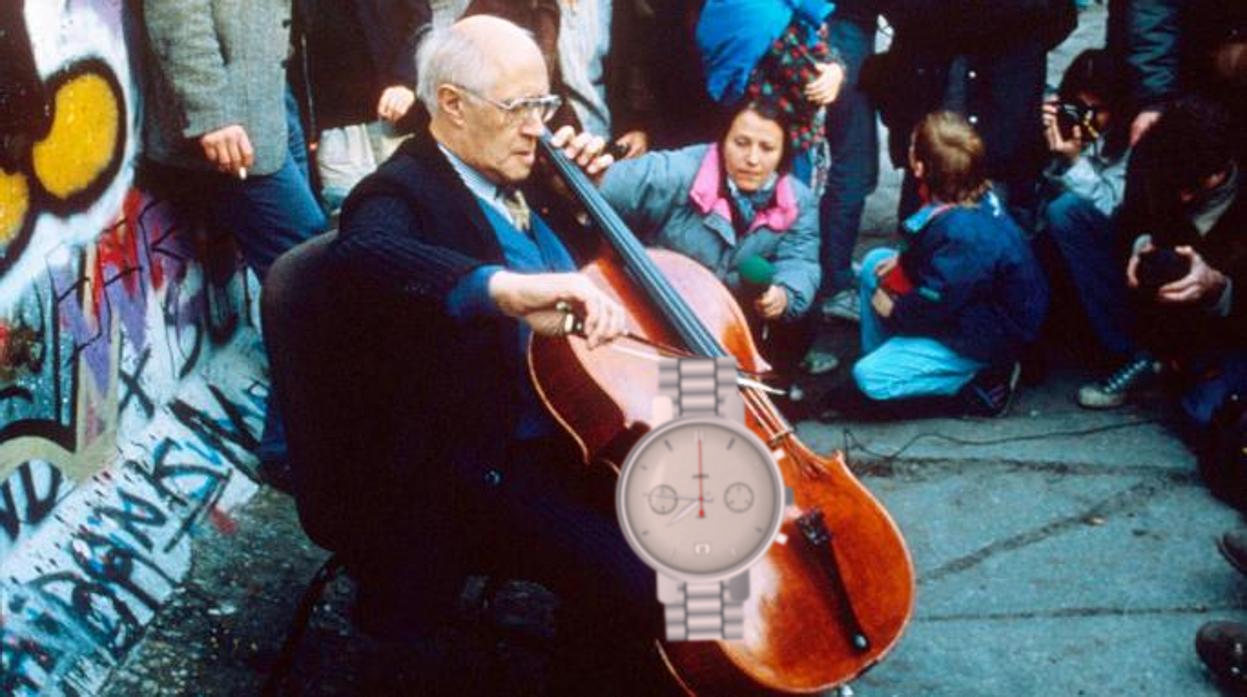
7:46
